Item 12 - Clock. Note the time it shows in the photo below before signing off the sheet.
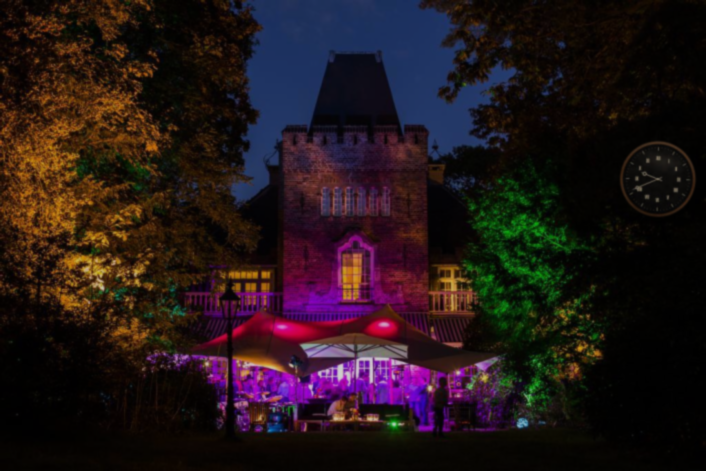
9:41
